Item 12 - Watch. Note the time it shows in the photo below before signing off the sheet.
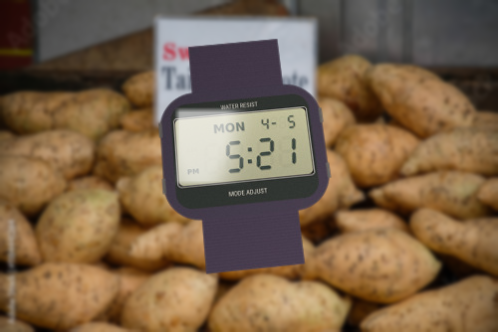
5:21
